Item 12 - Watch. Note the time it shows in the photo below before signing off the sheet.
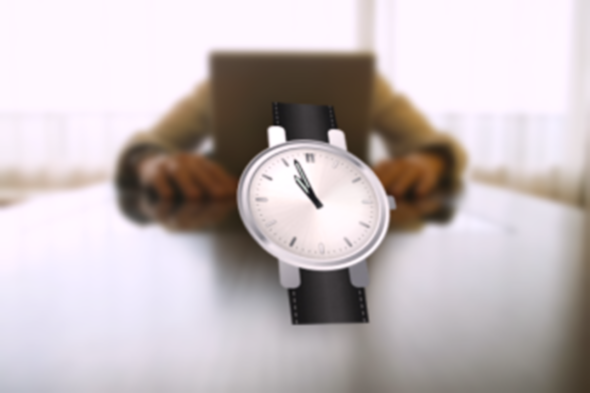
10:57
